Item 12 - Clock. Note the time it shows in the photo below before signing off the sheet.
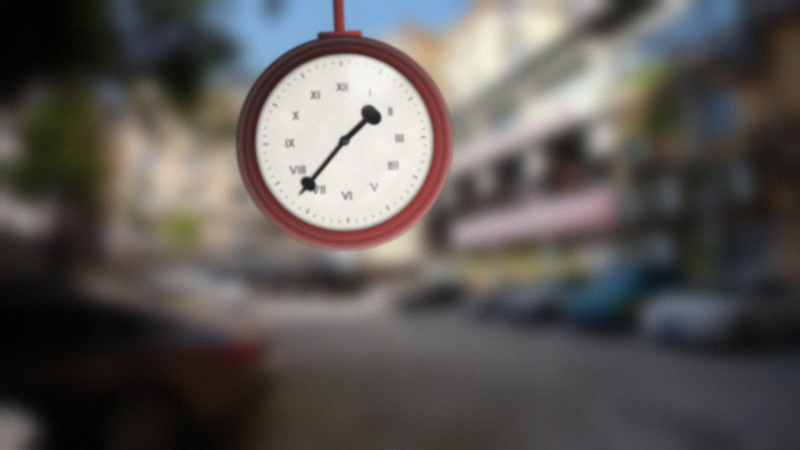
1:37
